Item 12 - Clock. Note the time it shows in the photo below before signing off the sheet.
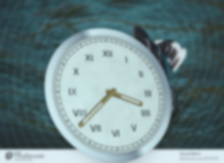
3:38
